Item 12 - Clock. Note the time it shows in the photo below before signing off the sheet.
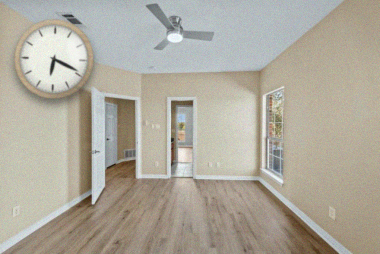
6:19
